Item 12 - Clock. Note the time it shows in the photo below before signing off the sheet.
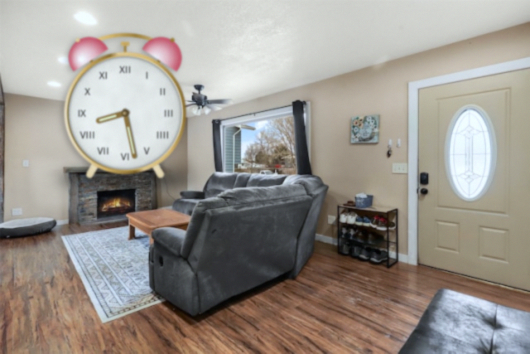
8:28
